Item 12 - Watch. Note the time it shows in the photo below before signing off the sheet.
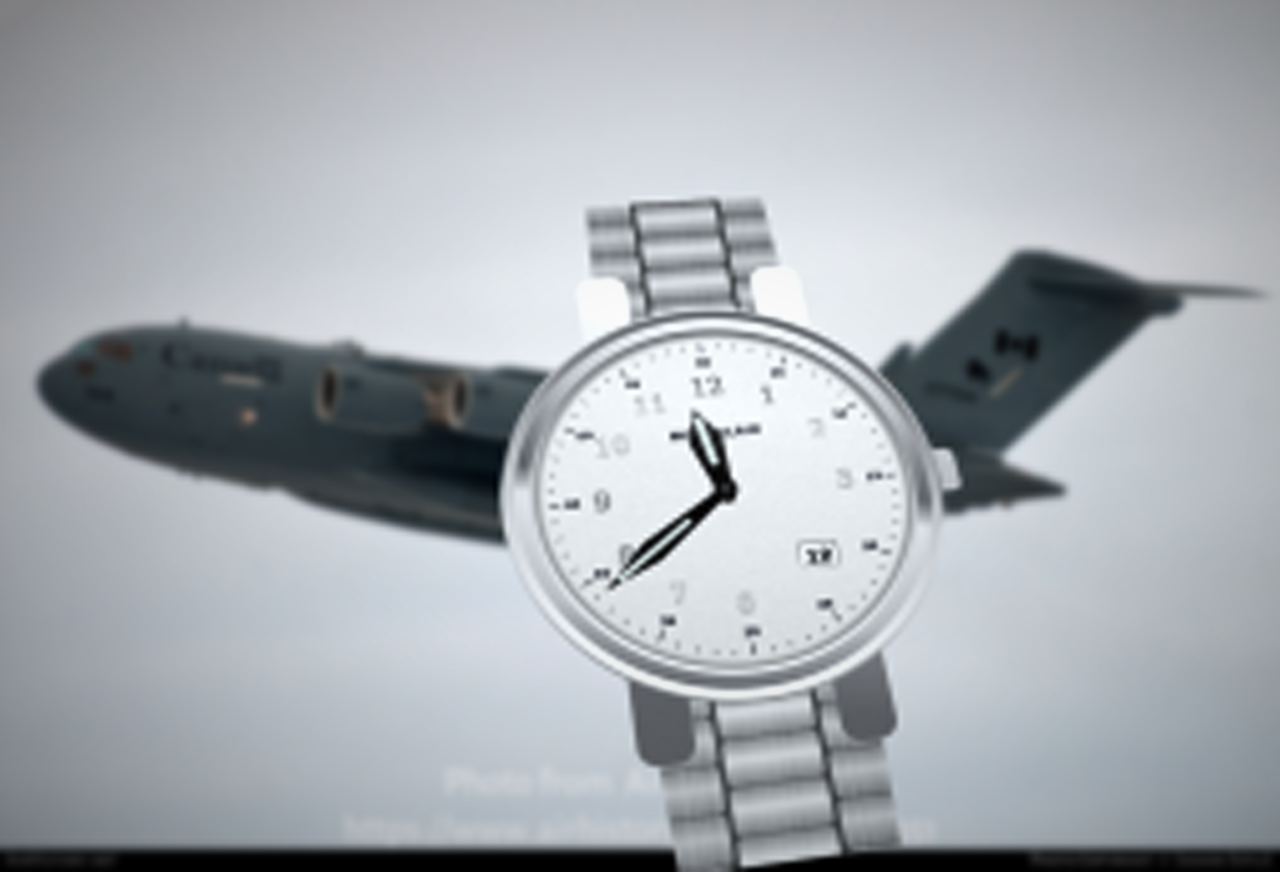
11:39
